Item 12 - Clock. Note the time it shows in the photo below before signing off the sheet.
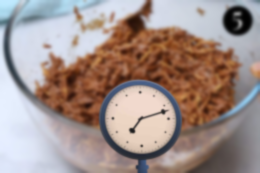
7:12
